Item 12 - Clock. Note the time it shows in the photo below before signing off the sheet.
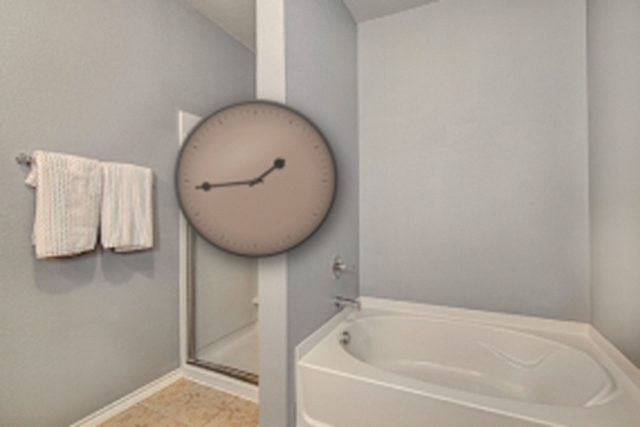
1:44
